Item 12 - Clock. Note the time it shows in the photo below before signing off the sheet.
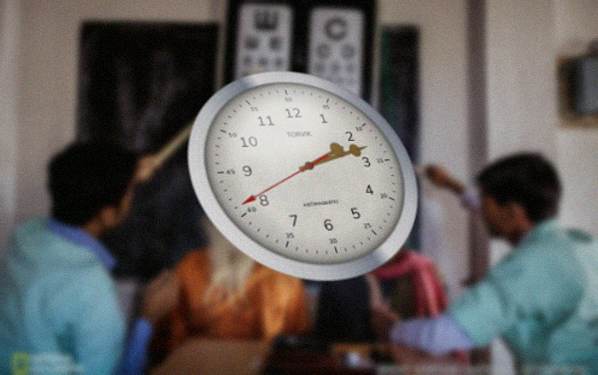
2:12:41
